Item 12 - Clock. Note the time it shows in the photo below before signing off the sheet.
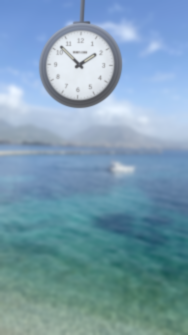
1:52
